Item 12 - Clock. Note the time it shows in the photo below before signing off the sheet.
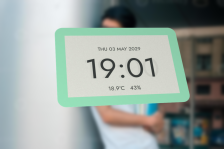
19:01
